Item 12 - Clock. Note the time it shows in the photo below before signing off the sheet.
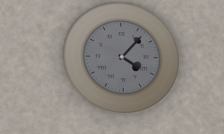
4:07
